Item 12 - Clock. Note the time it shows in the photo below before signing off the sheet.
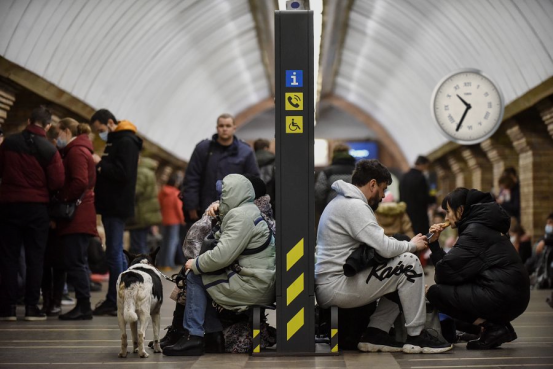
10:35
